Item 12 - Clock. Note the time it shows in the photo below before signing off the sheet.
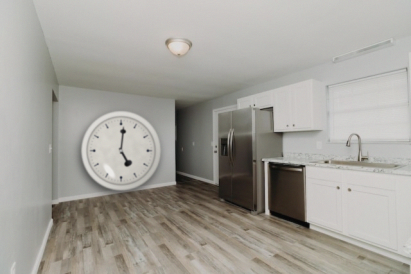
5:01
